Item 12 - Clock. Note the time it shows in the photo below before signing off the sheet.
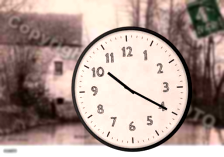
10:20
